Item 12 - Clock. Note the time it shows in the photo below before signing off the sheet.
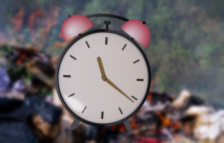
11:21
